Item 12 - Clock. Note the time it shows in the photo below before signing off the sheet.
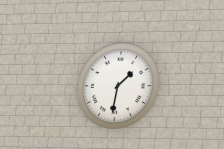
1:31
